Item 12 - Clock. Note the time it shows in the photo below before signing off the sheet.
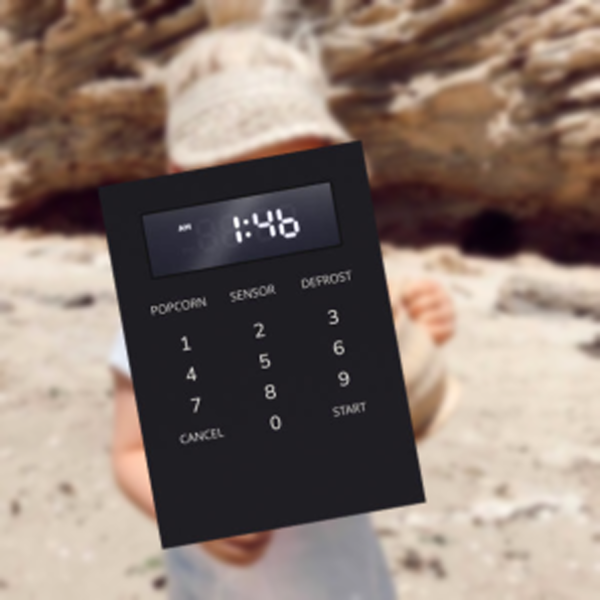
1:46
